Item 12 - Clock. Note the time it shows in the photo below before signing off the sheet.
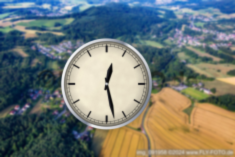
12:28
